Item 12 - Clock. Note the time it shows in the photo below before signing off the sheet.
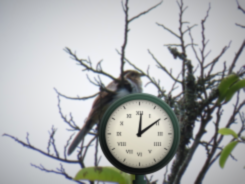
12:09
